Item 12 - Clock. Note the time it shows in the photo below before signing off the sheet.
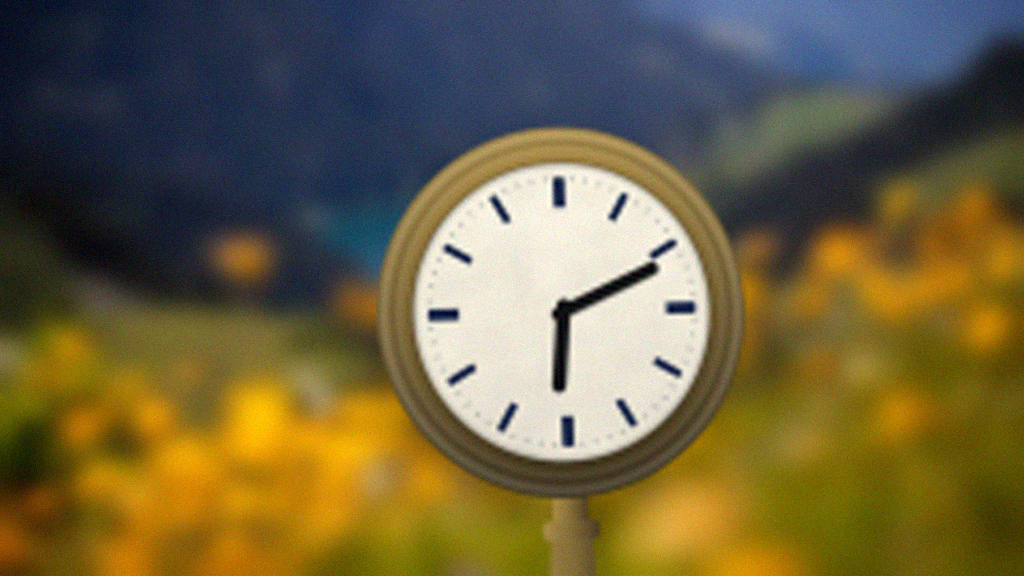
6:11
